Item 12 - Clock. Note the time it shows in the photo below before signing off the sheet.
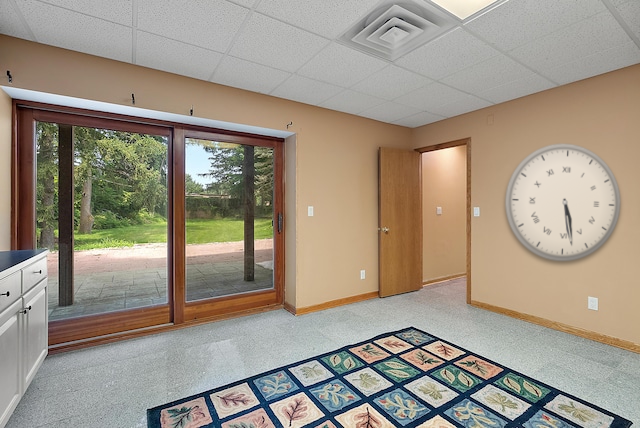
5:28
